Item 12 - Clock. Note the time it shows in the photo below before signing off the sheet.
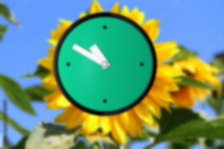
10:50
